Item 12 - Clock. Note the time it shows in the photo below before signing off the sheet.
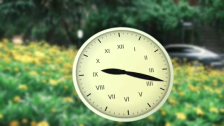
9:18
